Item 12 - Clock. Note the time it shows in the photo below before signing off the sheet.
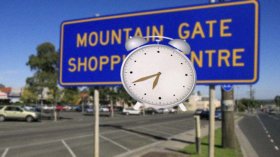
6:41
